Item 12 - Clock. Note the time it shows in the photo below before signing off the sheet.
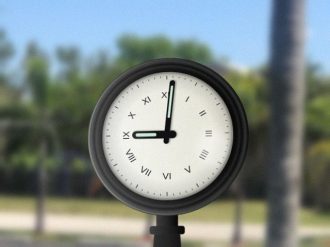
9:01
